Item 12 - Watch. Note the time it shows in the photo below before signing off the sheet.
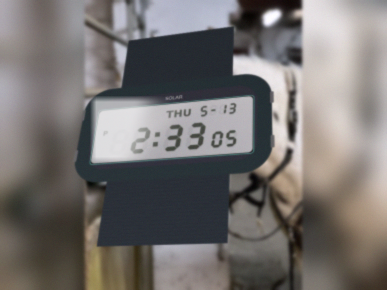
2:33:05
